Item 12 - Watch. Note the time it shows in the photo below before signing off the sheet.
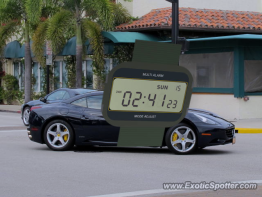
2:41:23
